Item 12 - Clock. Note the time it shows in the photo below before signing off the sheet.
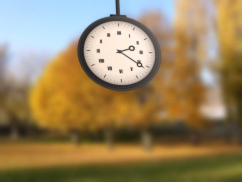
2:21
